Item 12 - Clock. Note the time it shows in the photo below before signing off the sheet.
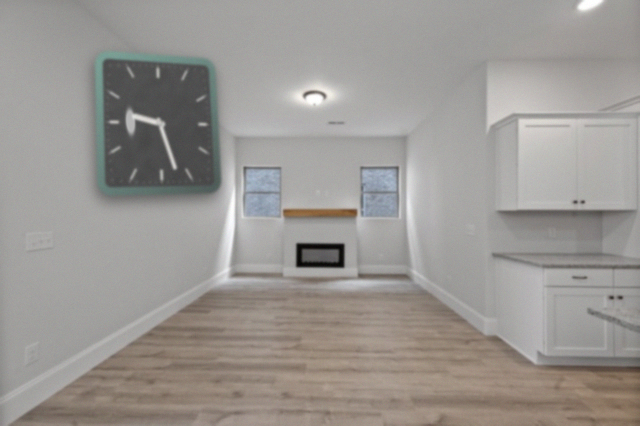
9:27
